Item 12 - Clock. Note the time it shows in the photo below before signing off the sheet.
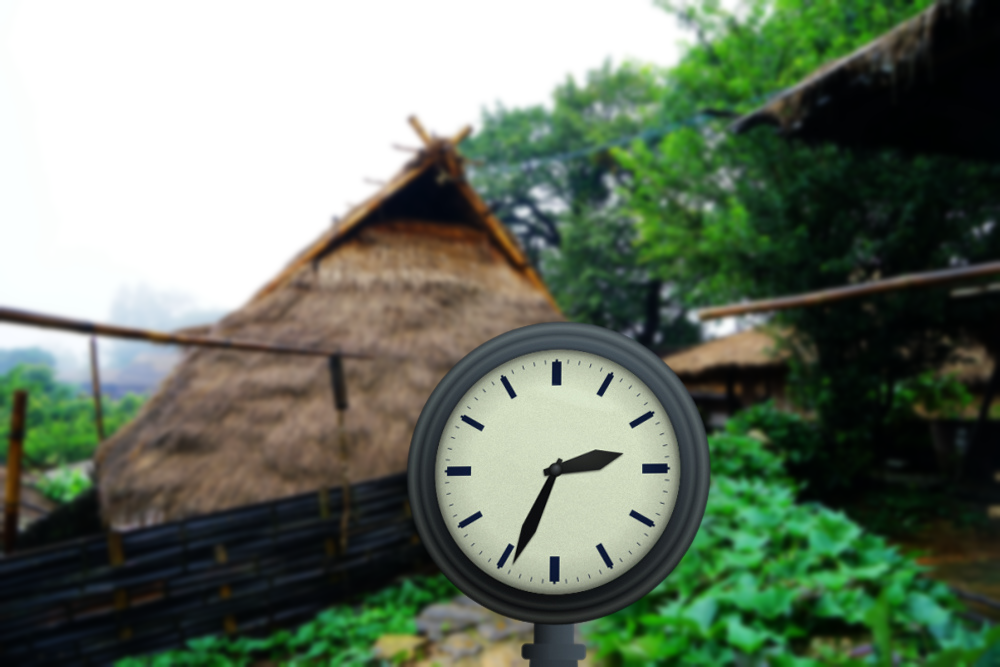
2:34
